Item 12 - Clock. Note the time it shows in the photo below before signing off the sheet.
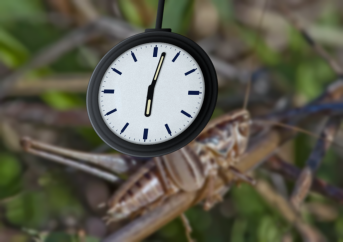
6:02
